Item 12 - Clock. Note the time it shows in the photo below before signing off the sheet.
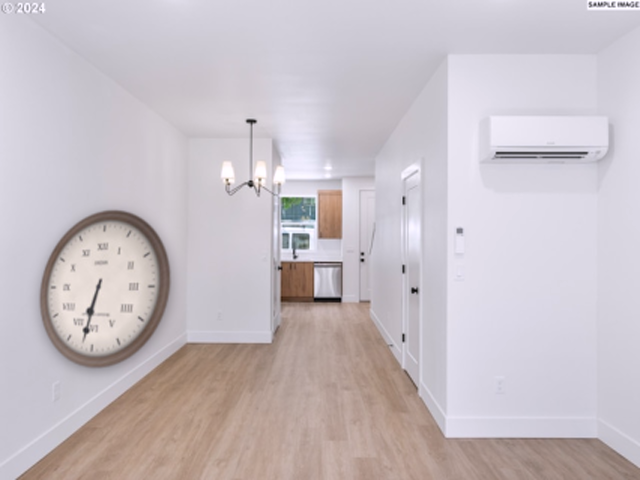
6:32
